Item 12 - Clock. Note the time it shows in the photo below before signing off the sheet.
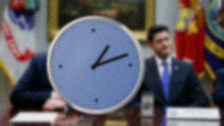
1:12
